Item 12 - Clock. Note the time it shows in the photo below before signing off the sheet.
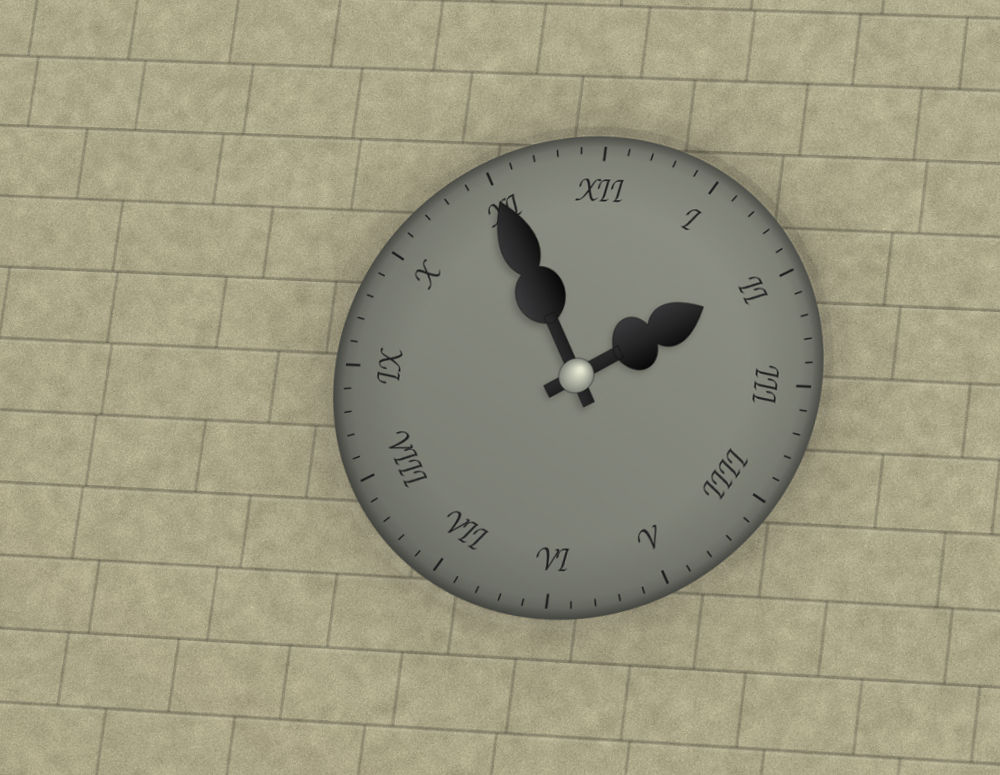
1:55
